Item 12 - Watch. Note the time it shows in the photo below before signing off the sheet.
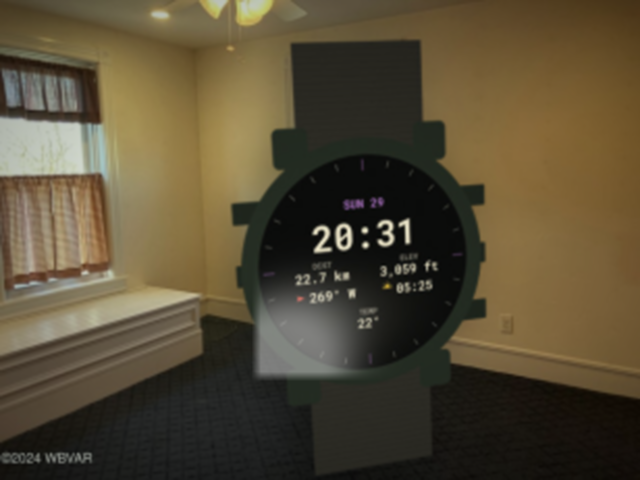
20:31
